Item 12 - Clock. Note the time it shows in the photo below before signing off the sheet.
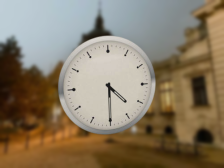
4:30
